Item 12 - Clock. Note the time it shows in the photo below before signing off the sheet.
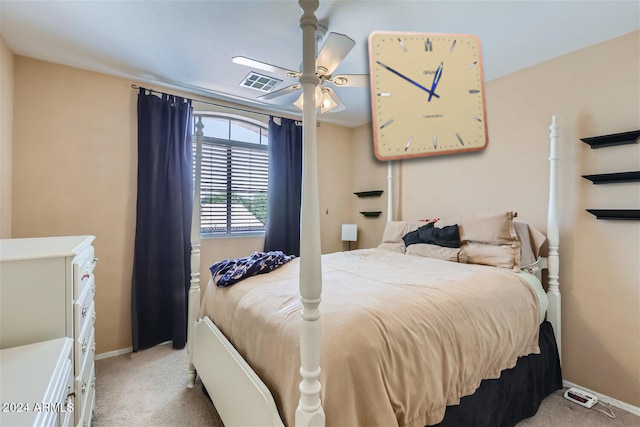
12:50
